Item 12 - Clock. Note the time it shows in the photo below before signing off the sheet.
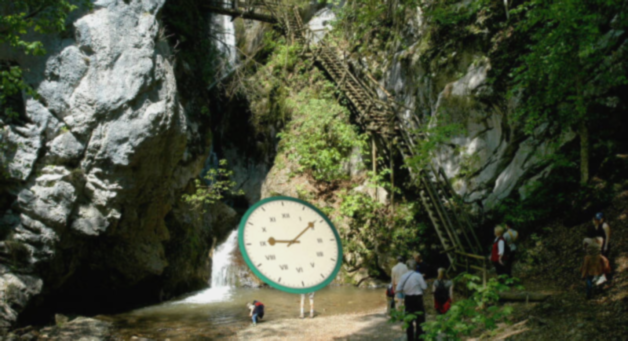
9:09
